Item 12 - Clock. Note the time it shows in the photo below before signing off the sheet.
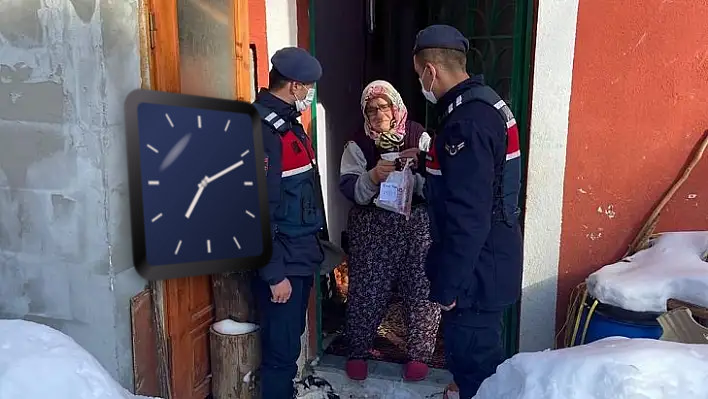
7:11
